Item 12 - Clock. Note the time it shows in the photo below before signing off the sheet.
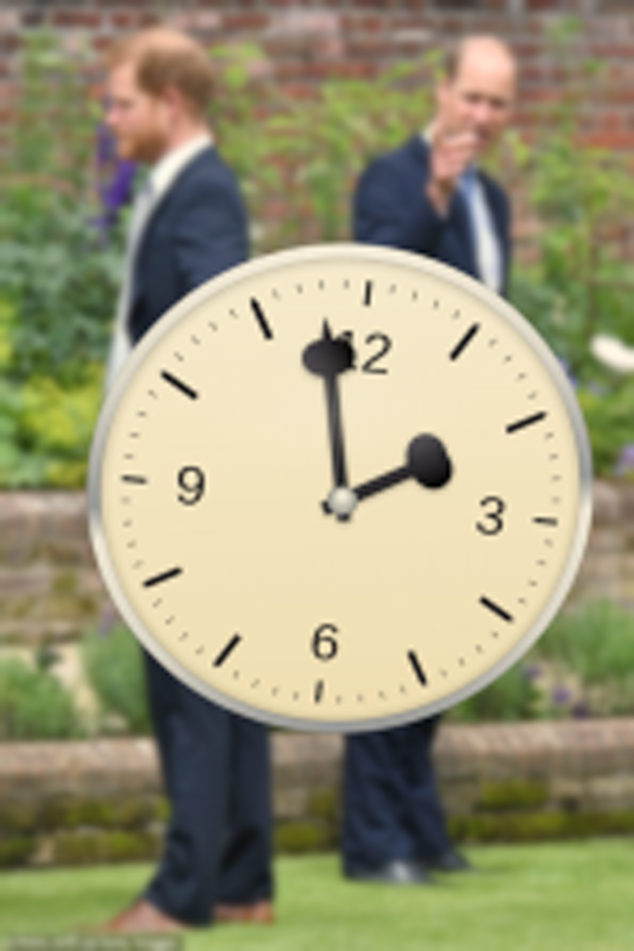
1:58
